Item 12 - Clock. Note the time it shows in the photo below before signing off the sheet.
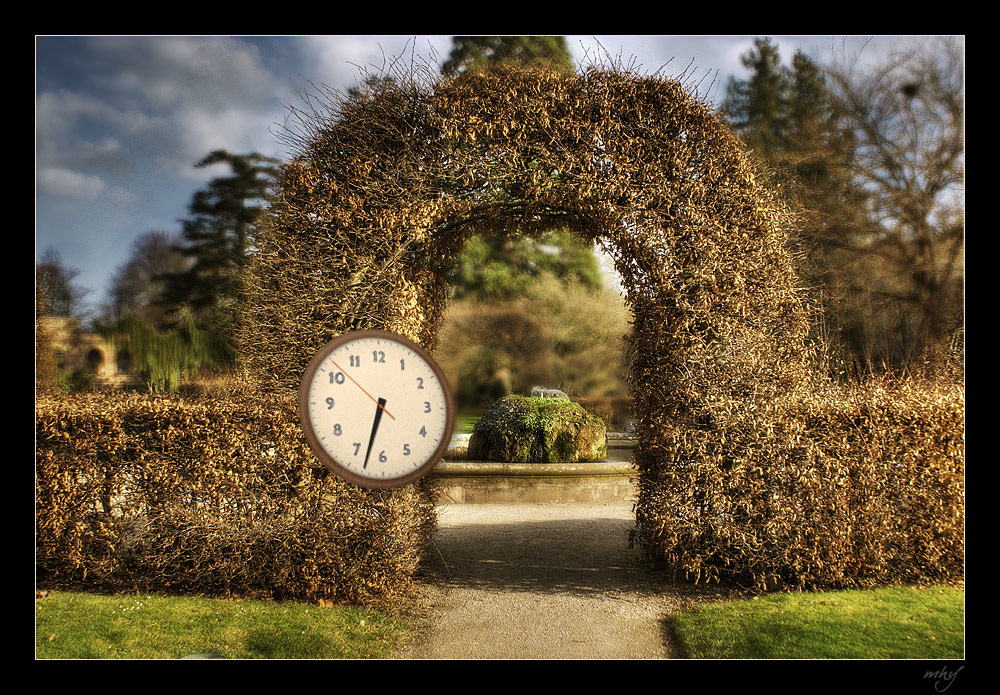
6:32:52
